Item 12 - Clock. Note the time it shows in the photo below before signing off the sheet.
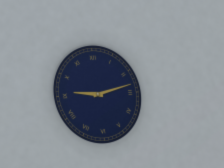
9:13
